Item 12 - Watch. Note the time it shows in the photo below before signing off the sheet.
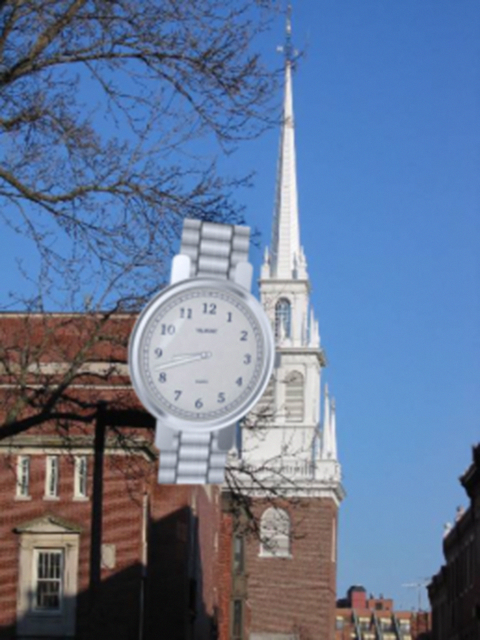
8:42
